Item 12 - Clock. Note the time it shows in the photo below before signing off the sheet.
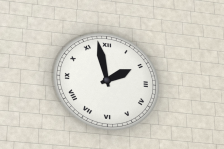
1:58
